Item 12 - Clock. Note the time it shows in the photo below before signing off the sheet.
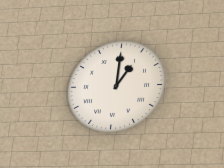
1:00
